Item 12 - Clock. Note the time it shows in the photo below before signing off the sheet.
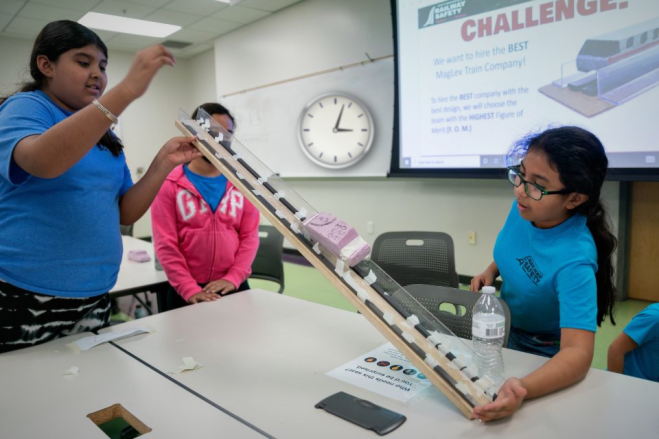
3:03
